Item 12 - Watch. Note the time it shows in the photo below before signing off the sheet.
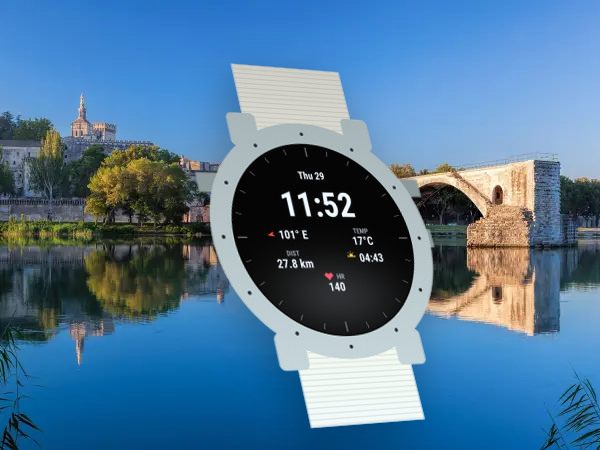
11:52
